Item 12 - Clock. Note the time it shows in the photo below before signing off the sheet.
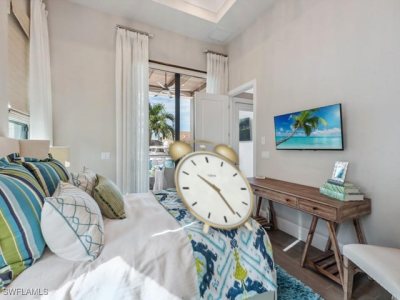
10:26
